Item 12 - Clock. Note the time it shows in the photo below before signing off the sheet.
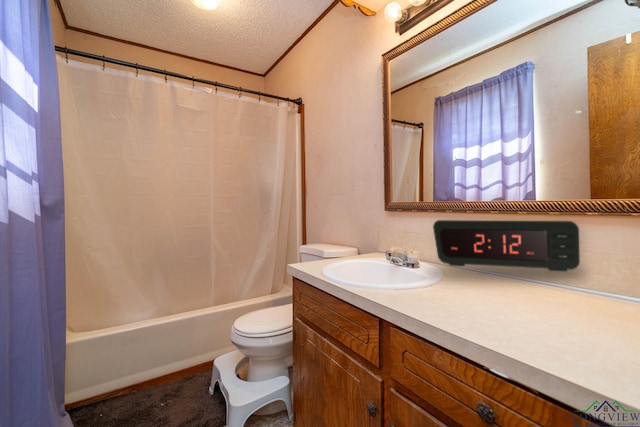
2:12
